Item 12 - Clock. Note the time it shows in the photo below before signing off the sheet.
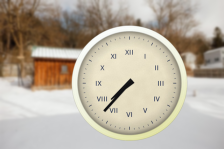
7:37
